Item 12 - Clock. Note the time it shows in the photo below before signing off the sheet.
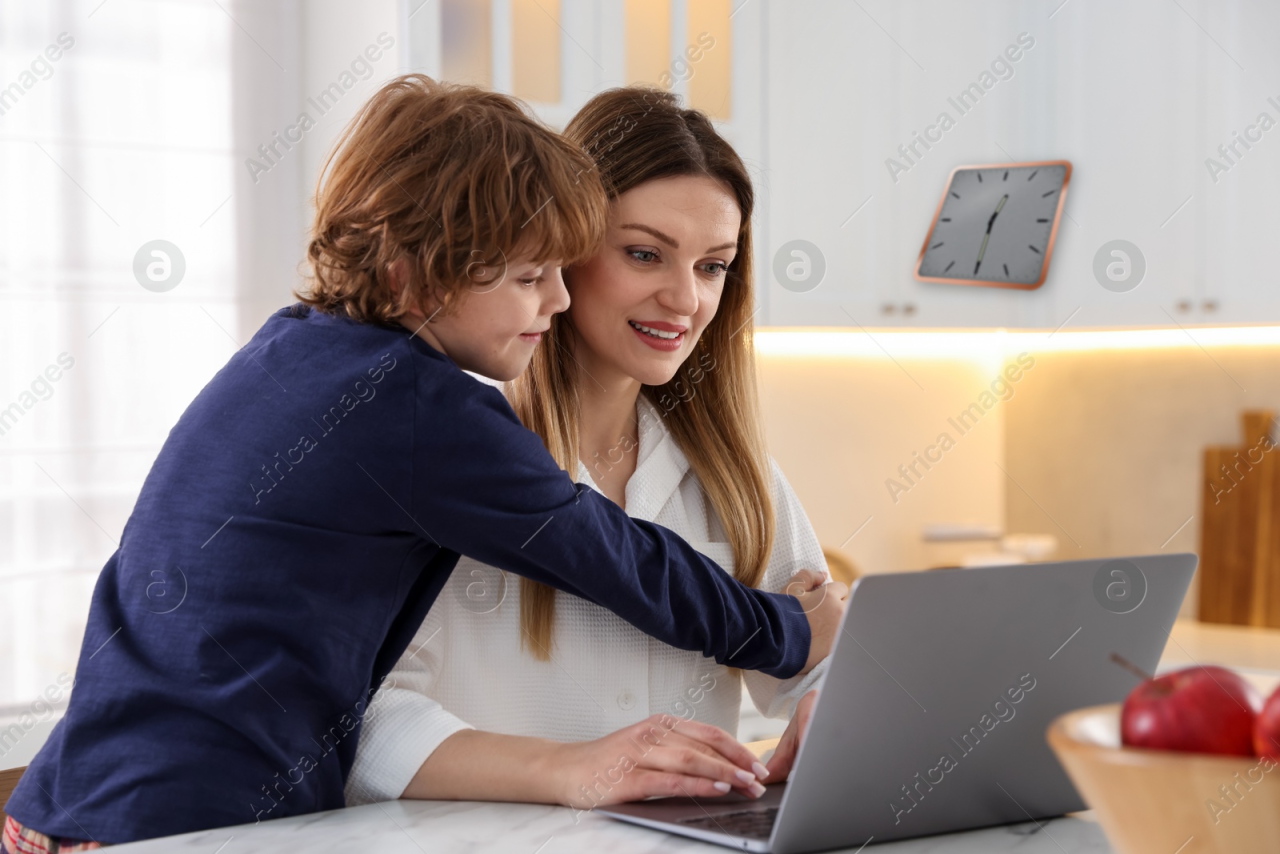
12:30
